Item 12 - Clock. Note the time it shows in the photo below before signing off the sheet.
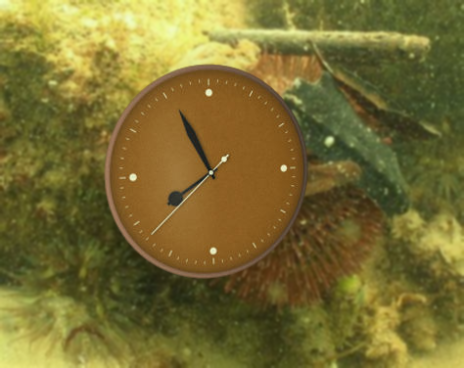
7:55:38
